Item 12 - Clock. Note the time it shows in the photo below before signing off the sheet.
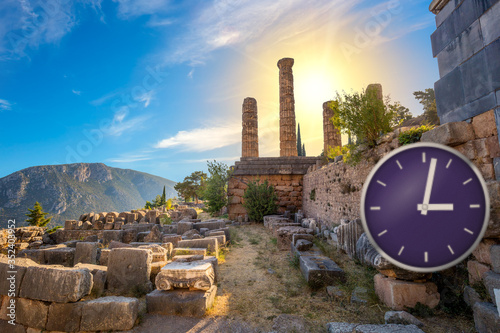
3:02
